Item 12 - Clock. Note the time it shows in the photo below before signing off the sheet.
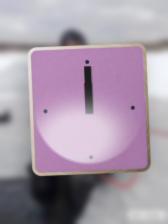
12:00
